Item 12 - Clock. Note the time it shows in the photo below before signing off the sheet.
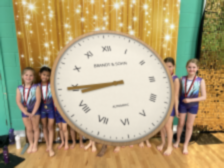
8:45
